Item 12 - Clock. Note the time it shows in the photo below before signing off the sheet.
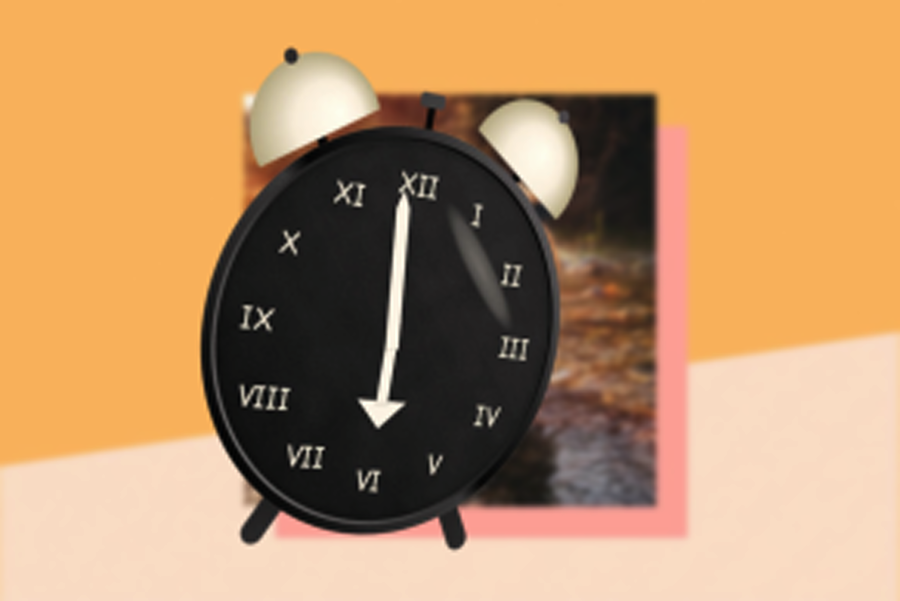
5:59
